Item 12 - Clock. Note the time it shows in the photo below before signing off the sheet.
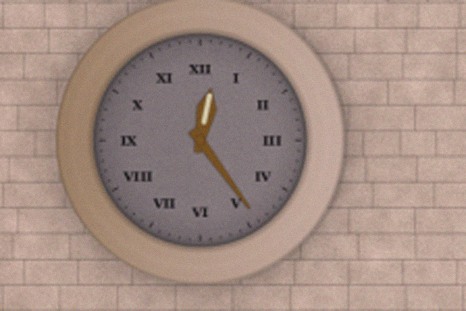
12:24
